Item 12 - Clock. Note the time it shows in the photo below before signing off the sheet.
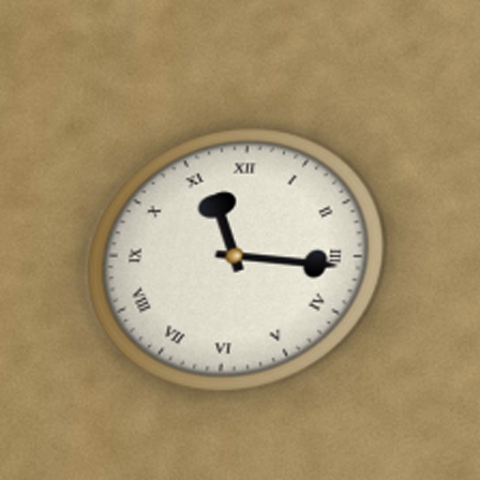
11:16
